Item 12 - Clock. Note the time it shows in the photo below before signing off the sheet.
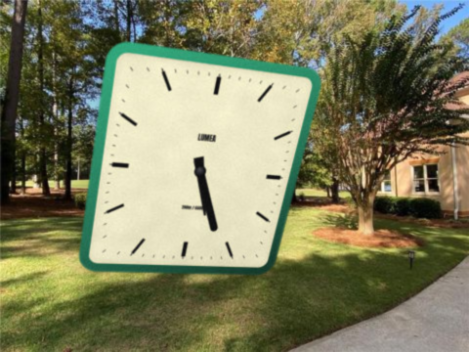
5:26
